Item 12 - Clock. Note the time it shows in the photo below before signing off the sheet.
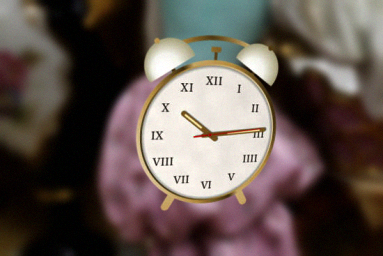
10:14:14
